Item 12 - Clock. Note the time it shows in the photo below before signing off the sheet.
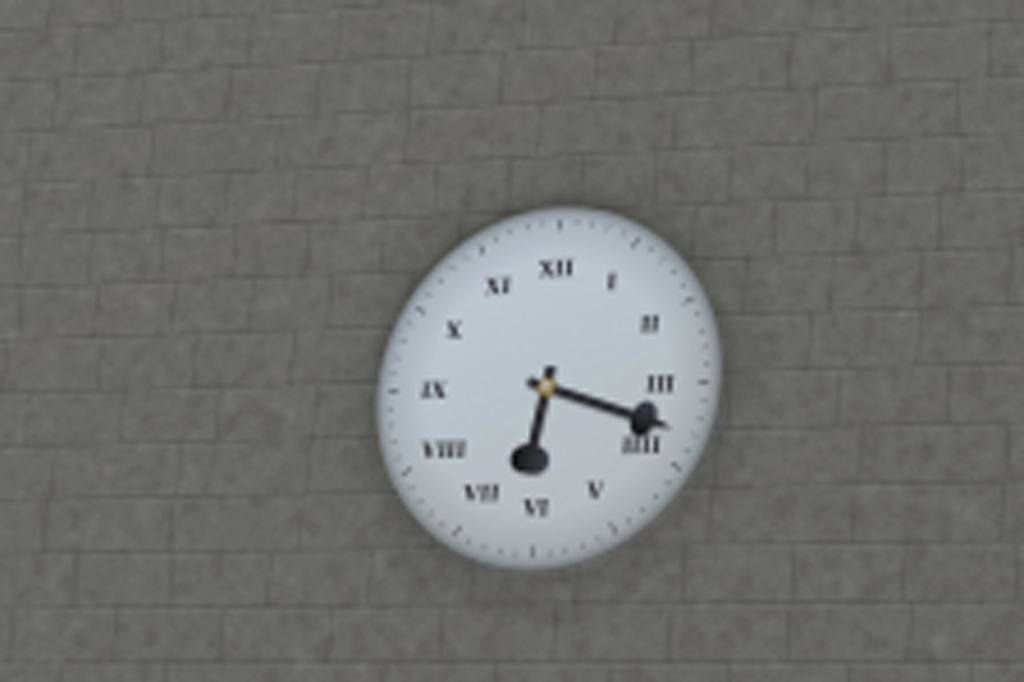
6:18
